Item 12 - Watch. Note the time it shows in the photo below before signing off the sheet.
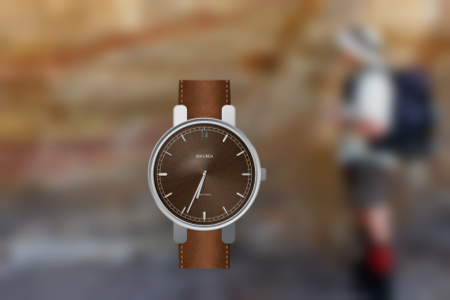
6:34
